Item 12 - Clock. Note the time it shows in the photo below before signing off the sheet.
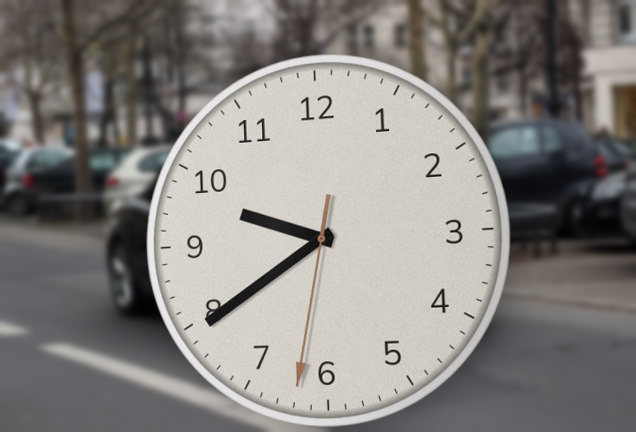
9:39:32
